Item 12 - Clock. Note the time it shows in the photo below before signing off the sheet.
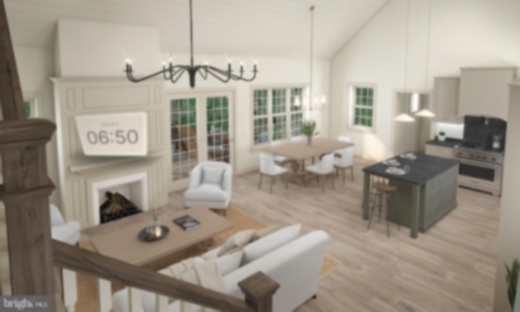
6:50
